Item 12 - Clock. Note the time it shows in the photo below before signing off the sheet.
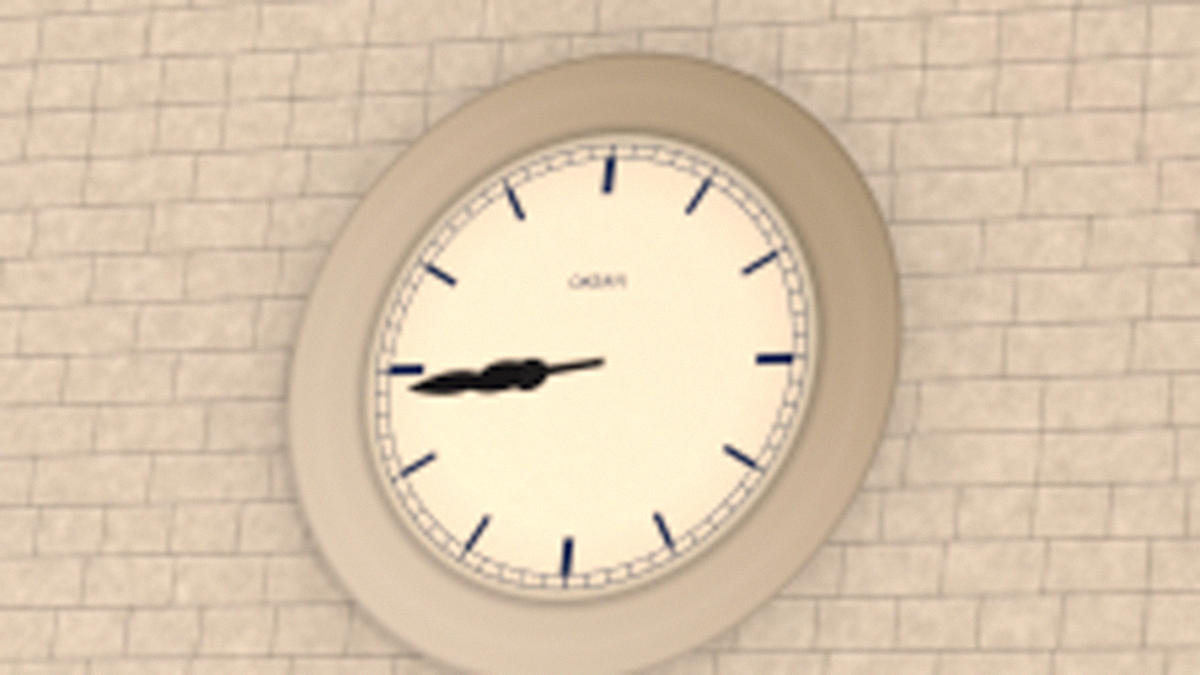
8:44
